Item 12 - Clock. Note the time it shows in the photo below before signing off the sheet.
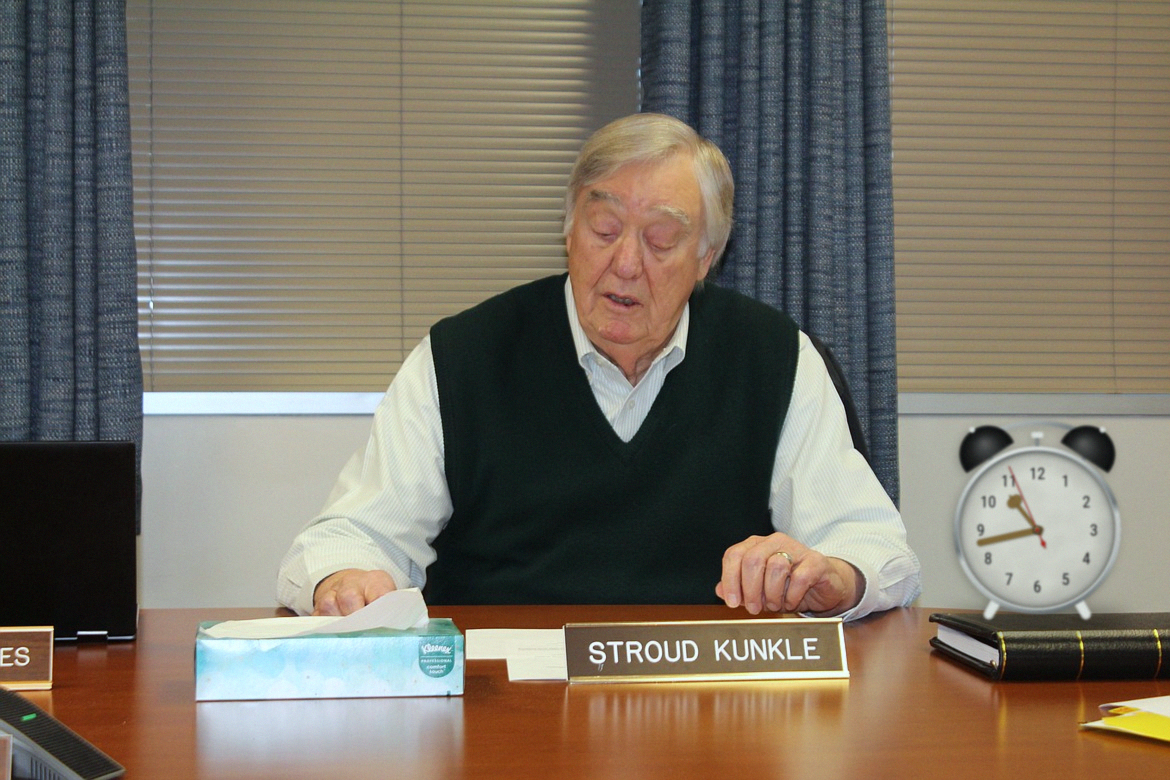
10:42:56
